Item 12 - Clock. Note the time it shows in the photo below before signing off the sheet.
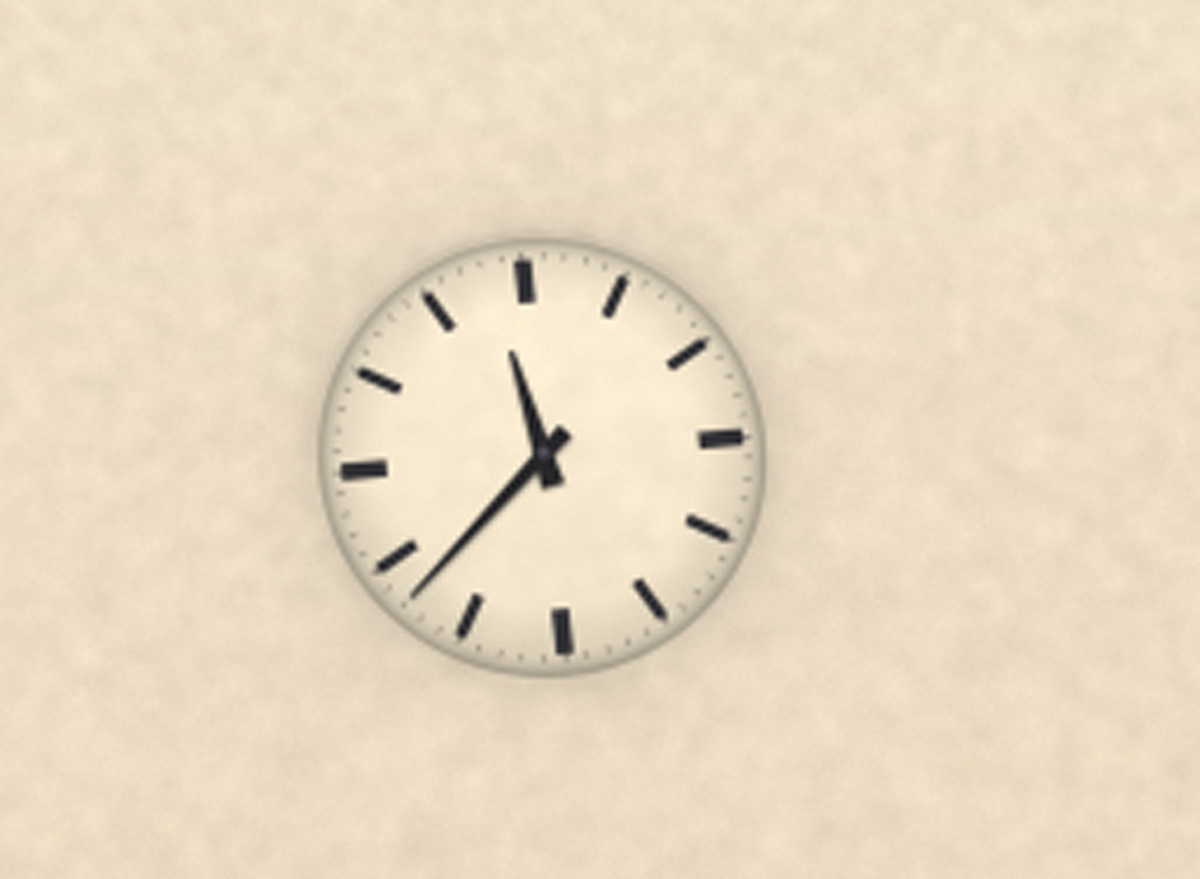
11:38
